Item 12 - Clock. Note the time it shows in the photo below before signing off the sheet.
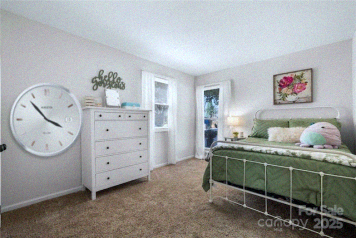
3:53
